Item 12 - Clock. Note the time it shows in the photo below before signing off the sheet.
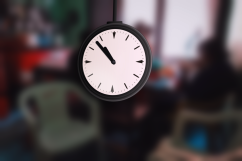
10:53
